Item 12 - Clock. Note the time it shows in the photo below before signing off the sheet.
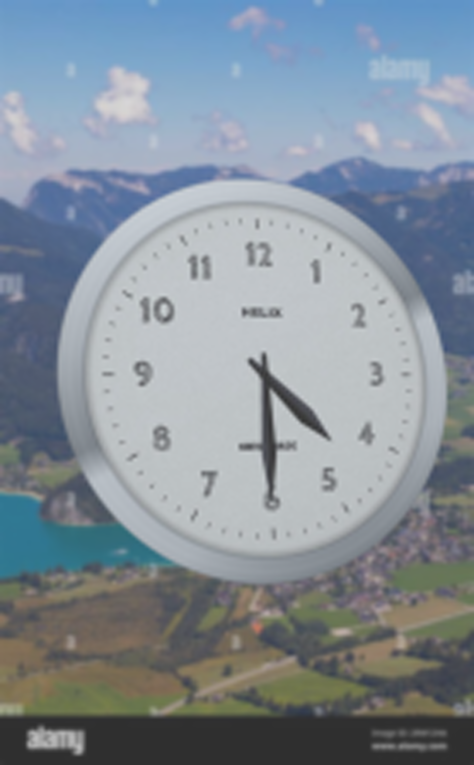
4:30
